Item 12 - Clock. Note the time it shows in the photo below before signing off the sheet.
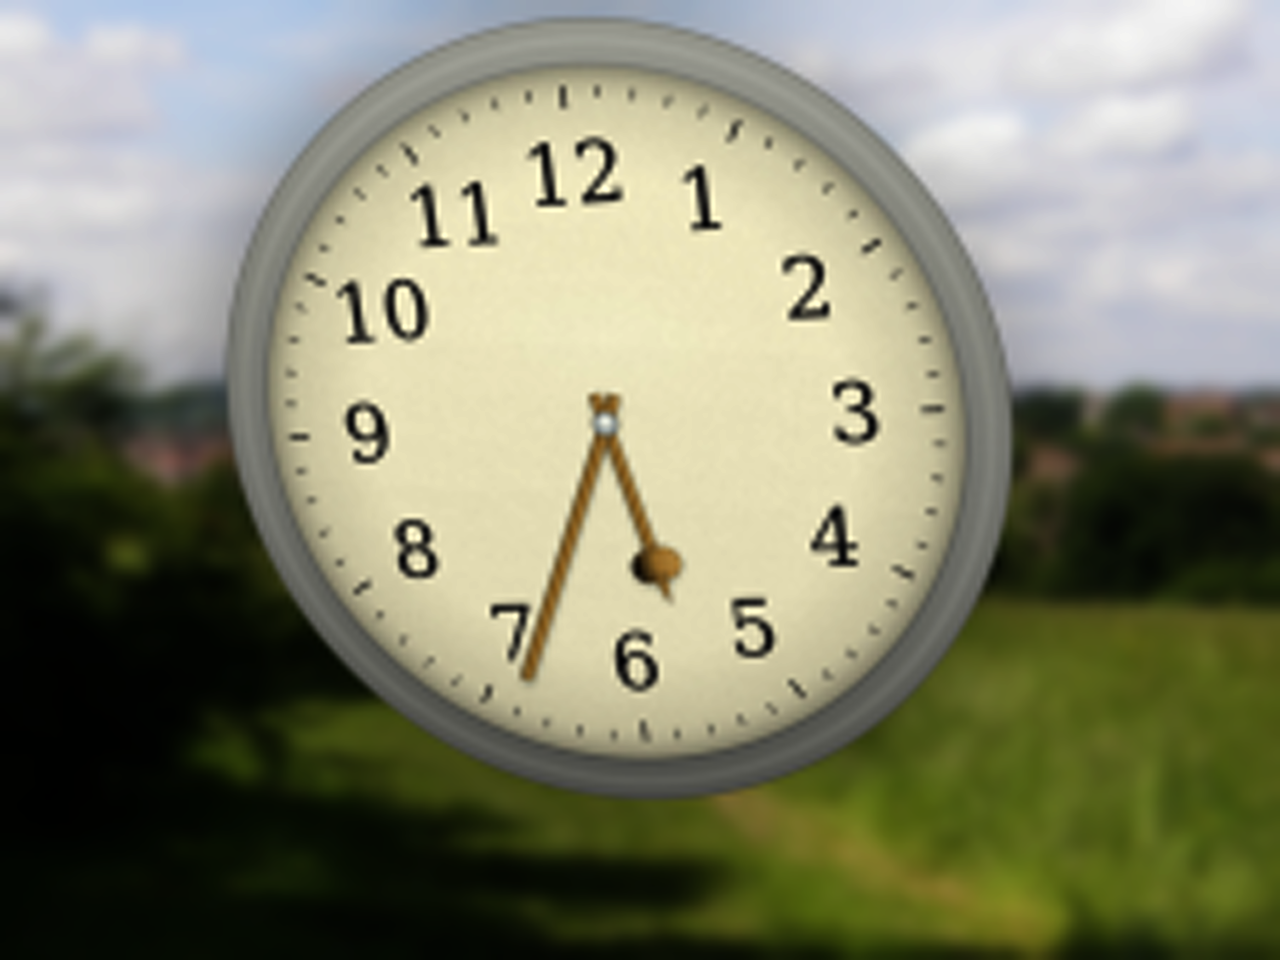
5:34
